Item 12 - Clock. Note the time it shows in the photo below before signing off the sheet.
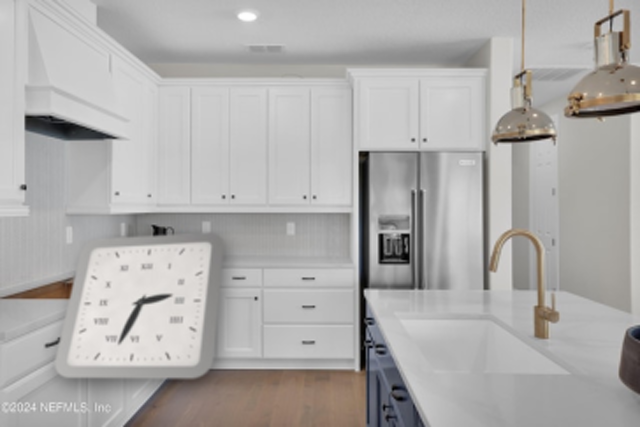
2:33
